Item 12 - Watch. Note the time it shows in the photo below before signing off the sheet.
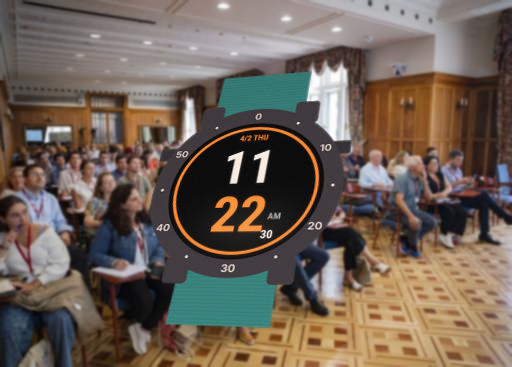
11:22:30
